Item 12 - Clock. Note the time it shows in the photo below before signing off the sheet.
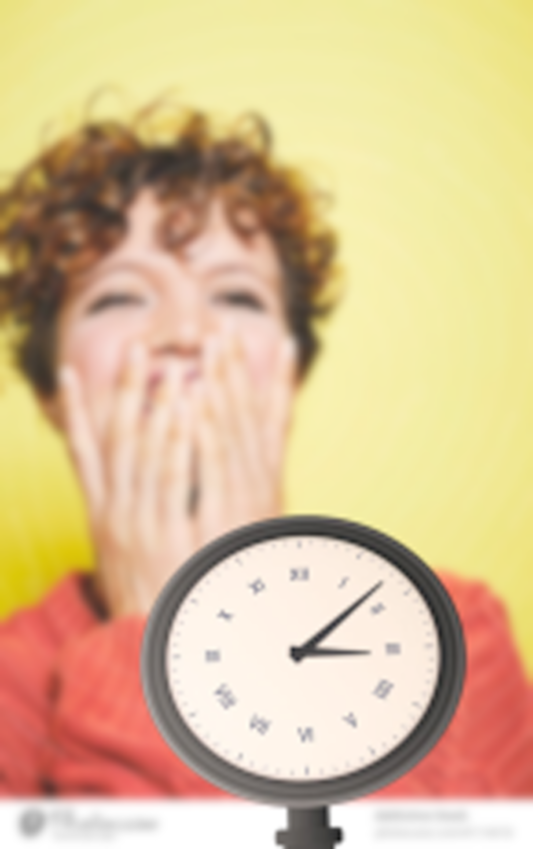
3:08
